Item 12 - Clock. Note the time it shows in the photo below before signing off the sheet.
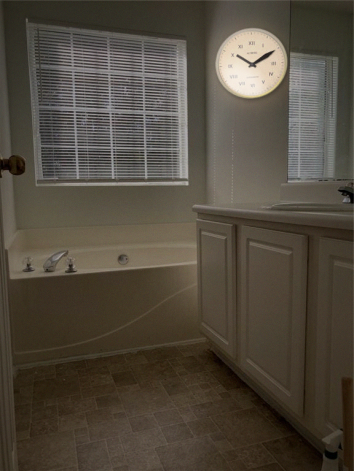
10:10
